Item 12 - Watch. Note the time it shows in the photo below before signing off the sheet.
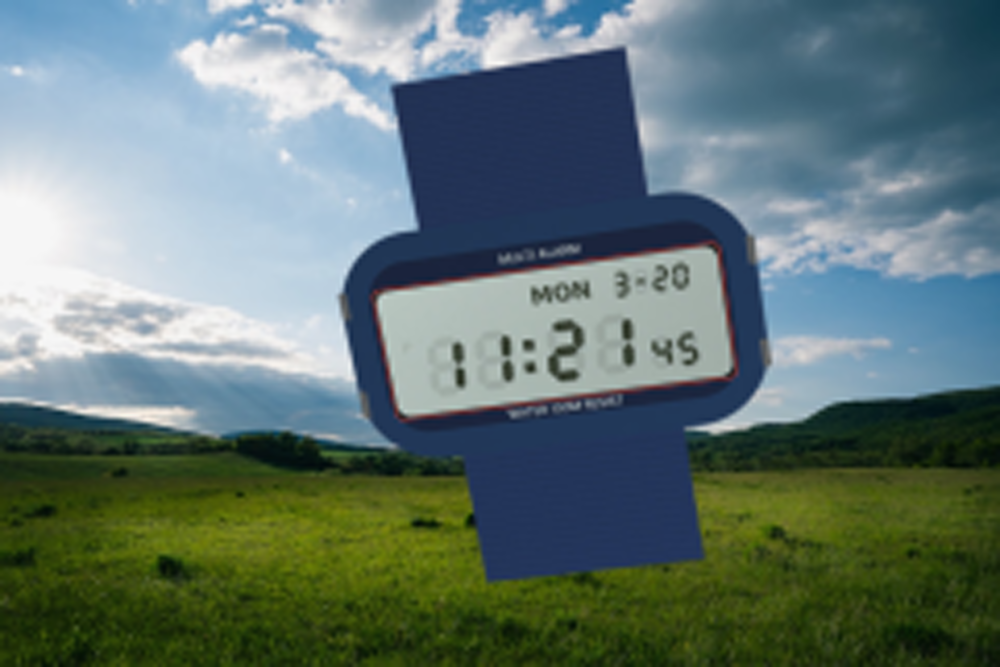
11:21:45
